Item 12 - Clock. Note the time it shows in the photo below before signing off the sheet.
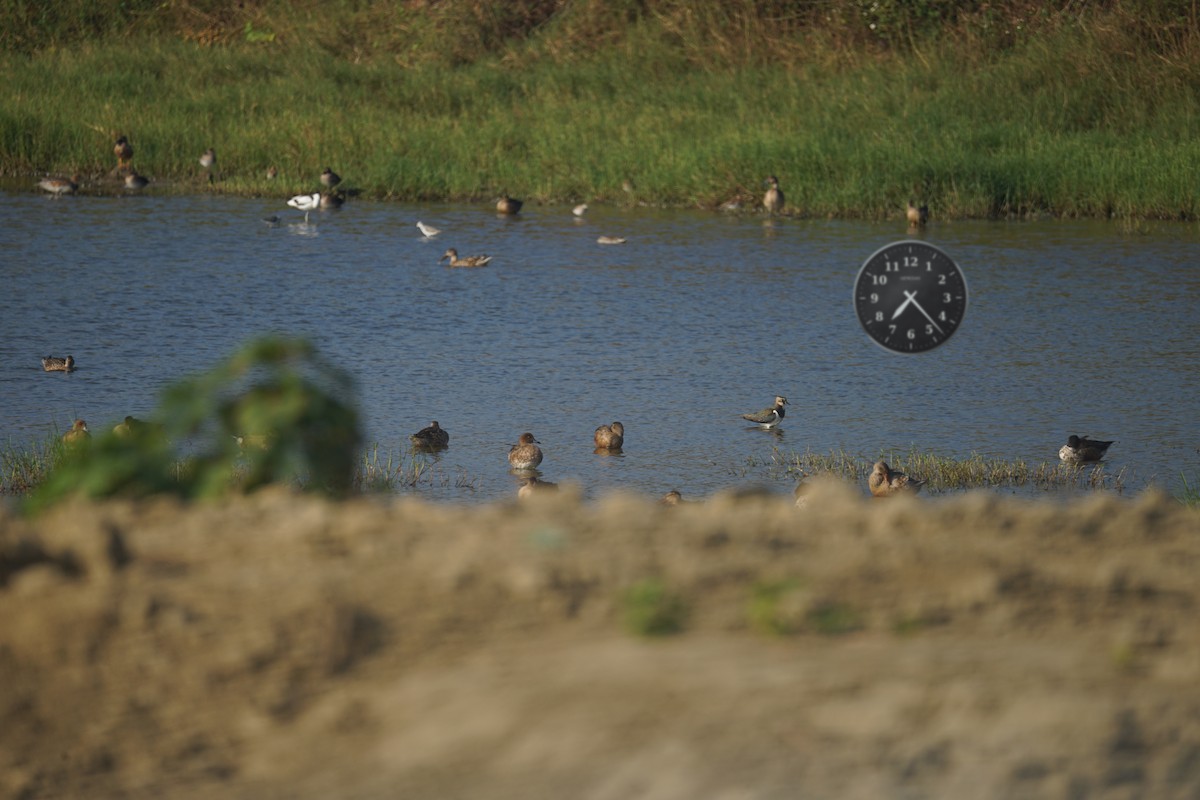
7:23
